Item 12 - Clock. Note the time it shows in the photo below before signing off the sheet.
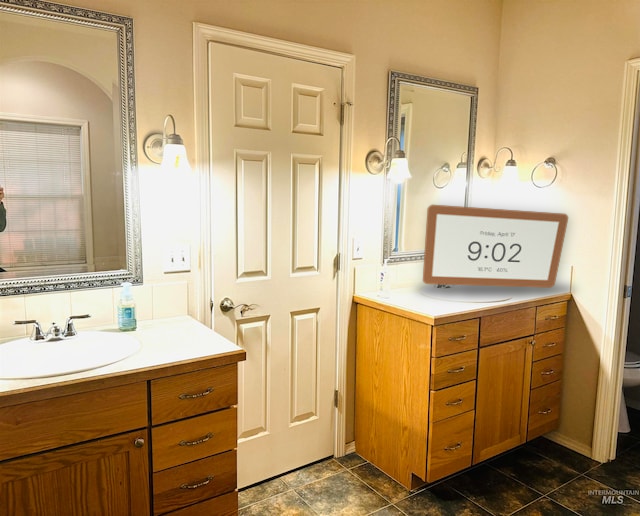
9:02
